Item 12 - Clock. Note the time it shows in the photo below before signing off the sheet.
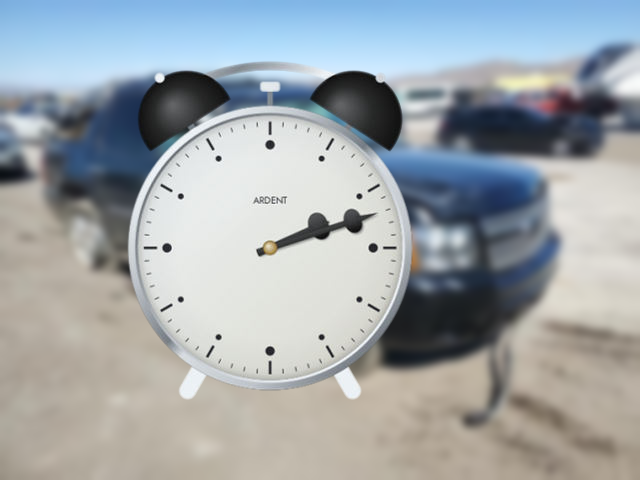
2:12
